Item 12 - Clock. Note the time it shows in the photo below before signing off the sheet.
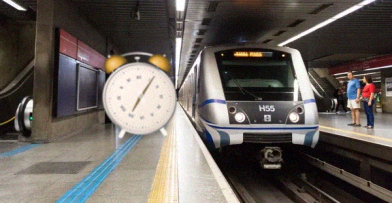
7:06
